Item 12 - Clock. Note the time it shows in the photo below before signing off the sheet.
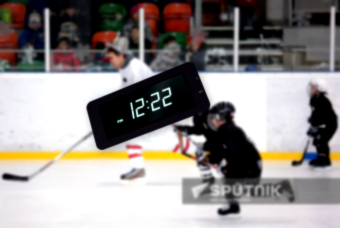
12:22
